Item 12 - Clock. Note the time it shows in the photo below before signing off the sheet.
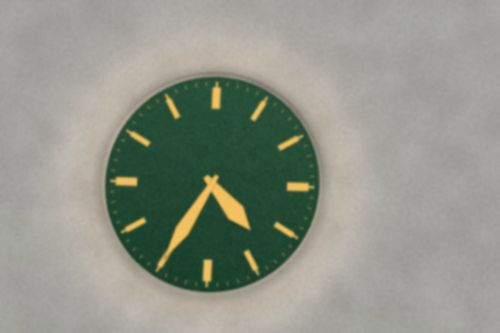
4:35
